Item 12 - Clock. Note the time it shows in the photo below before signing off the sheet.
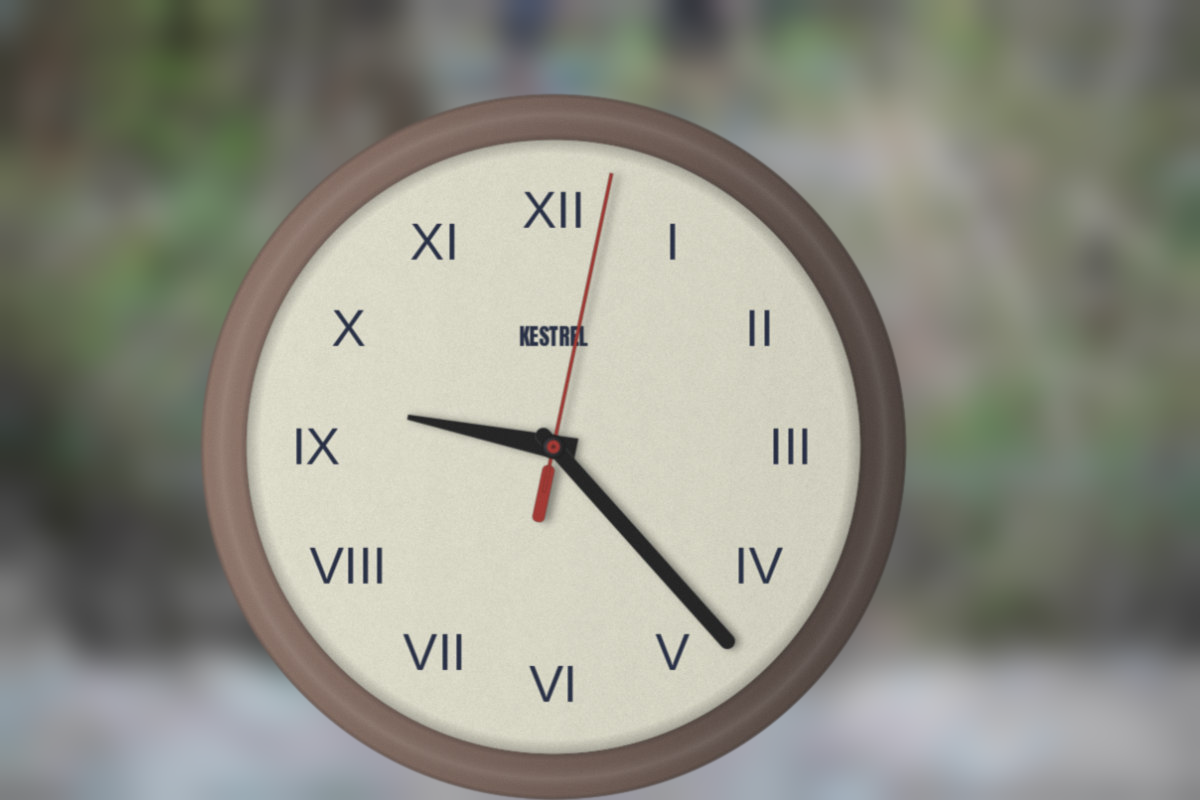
9:23:02
